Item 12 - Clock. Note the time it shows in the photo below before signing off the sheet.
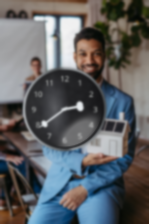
2:39
